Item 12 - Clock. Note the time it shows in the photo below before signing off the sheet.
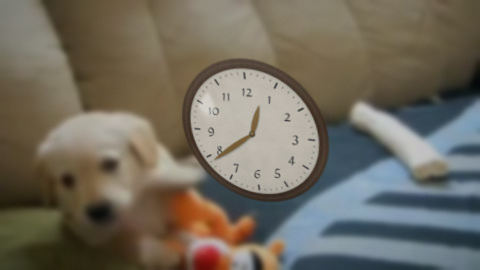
12:39
